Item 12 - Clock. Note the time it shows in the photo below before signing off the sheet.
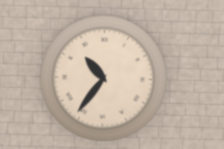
10:36
